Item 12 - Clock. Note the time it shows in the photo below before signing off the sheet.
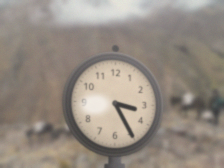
3:25
